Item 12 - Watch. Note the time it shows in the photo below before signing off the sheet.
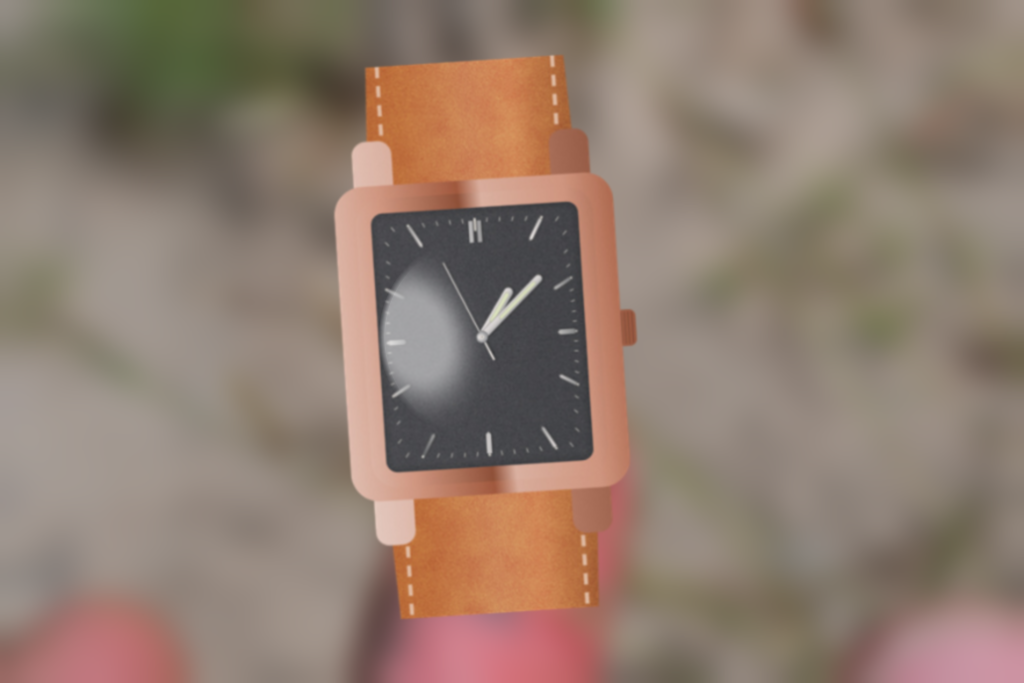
1:07:56
